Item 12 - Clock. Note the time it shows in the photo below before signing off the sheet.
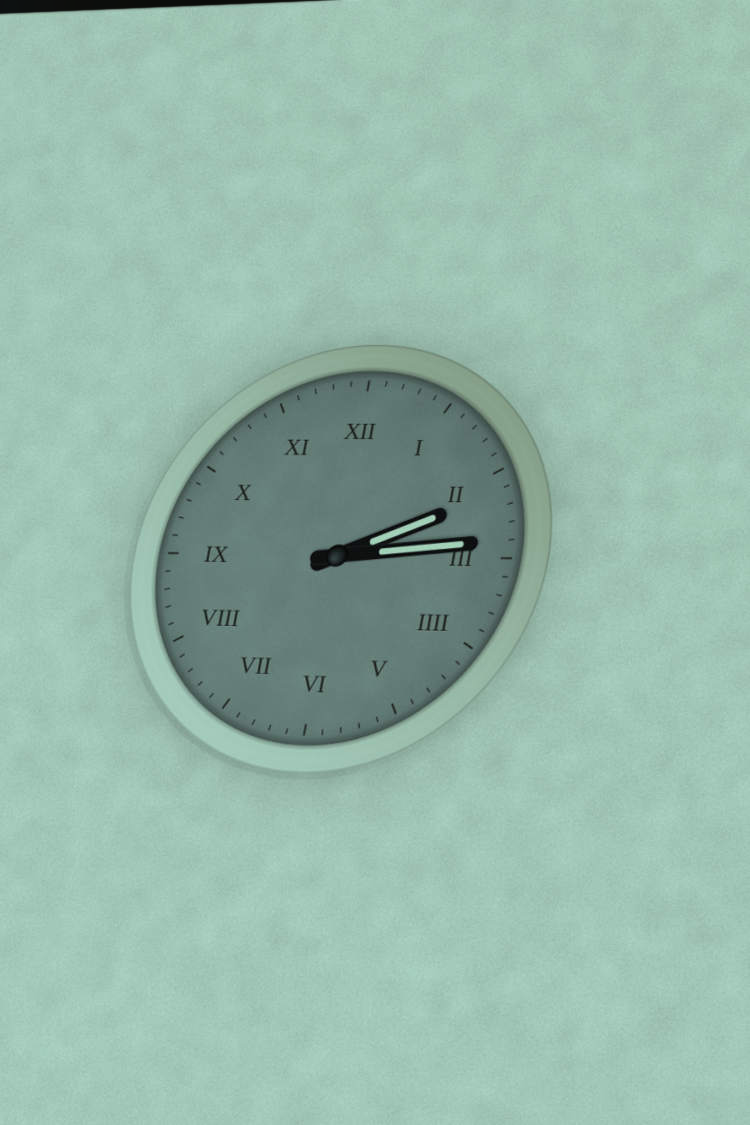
2:14
